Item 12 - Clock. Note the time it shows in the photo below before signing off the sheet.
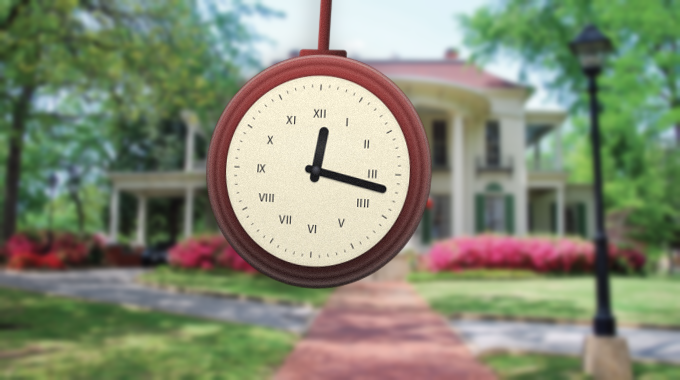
12:17
